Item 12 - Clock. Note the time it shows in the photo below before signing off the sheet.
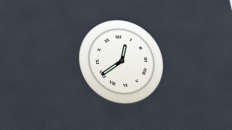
12:40
